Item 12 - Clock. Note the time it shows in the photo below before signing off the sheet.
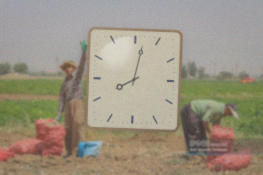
8:02
